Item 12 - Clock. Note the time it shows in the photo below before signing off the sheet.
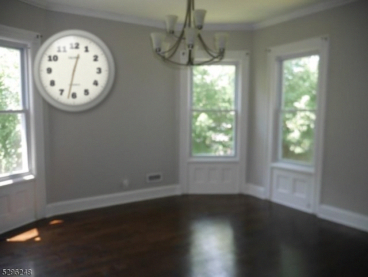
12:32
